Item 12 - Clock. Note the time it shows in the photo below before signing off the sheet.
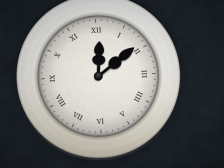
12:09
